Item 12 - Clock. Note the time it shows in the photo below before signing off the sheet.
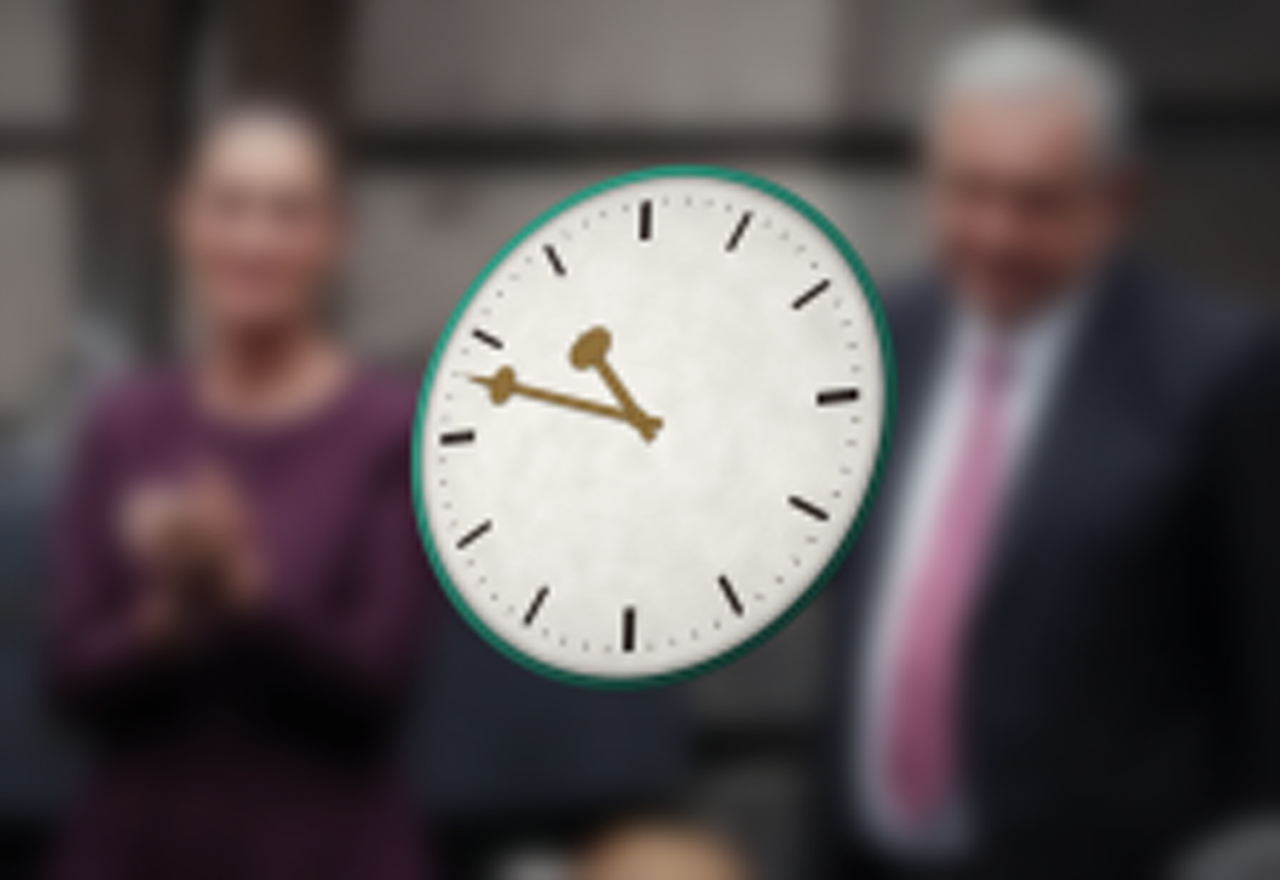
10:48
